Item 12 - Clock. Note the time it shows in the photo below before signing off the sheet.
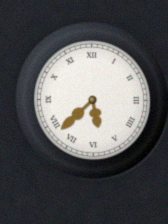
5:38
